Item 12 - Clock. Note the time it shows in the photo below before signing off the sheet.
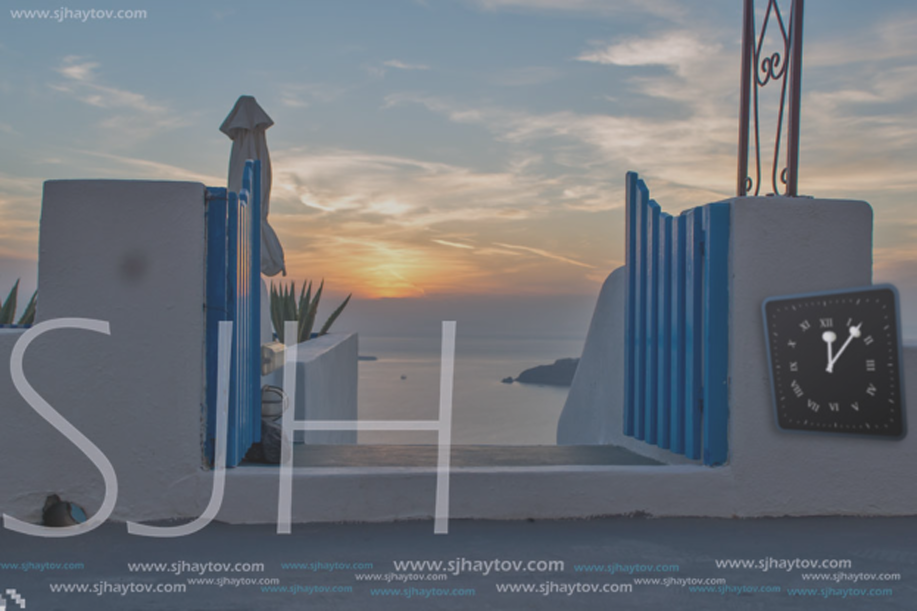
12:07
